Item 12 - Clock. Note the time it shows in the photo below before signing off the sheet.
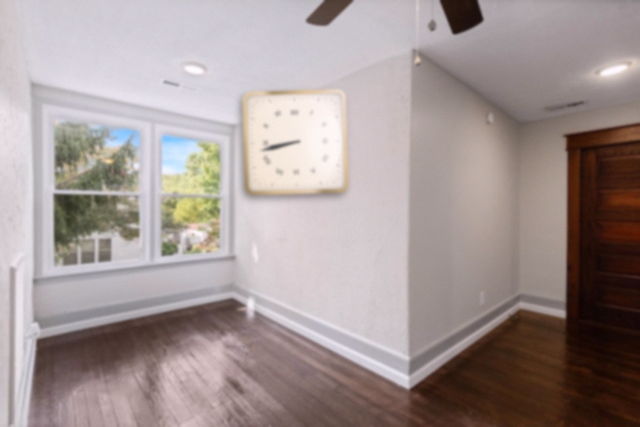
8:43
